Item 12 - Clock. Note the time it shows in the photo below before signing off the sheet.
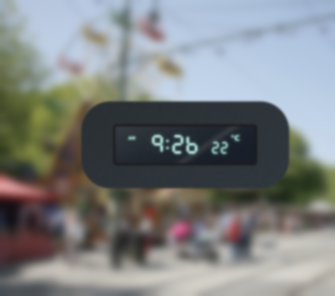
9:26
